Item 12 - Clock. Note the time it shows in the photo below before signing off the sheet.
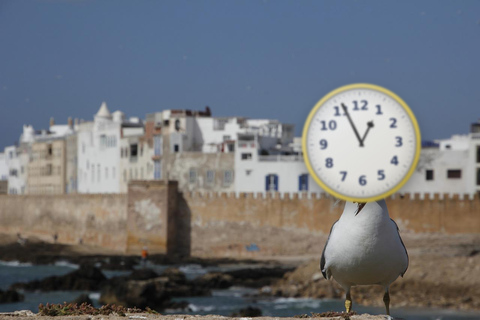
12:56
